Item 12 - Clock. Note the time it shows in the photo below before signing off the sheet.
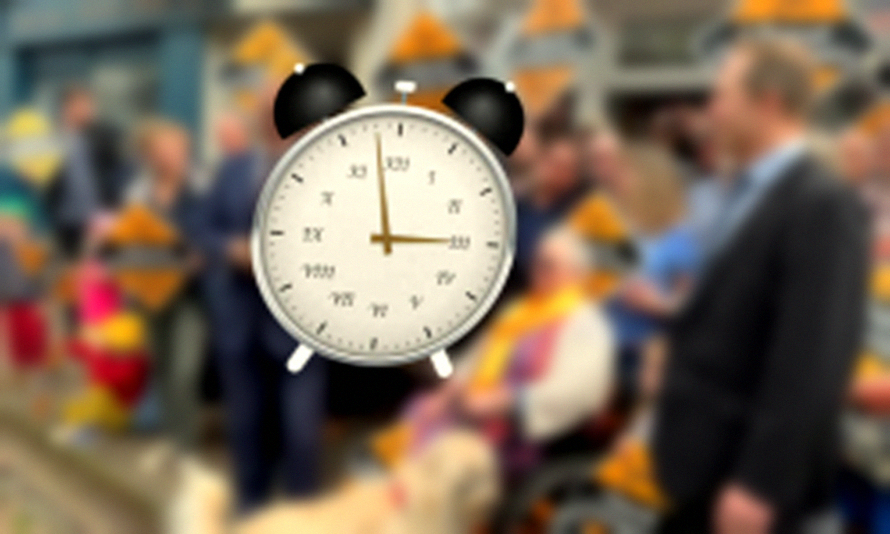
2:58
